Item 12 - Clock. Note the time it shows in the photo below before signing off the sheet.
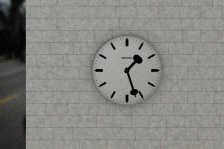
1:27
